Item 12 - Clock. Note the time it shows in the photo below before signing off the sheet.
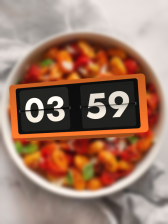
3:59
